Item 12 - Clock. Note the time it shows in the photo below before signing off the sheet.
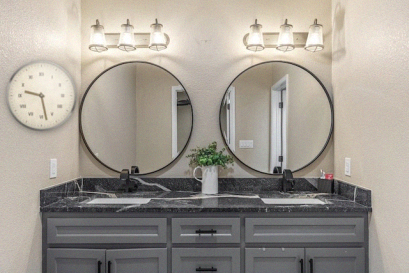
9:28
